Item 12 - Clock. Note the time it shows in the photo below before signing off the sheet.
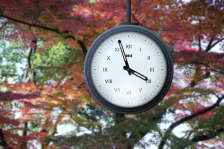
3:57
